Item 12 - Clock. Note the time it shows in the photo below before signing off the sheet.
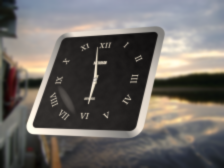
5:58
